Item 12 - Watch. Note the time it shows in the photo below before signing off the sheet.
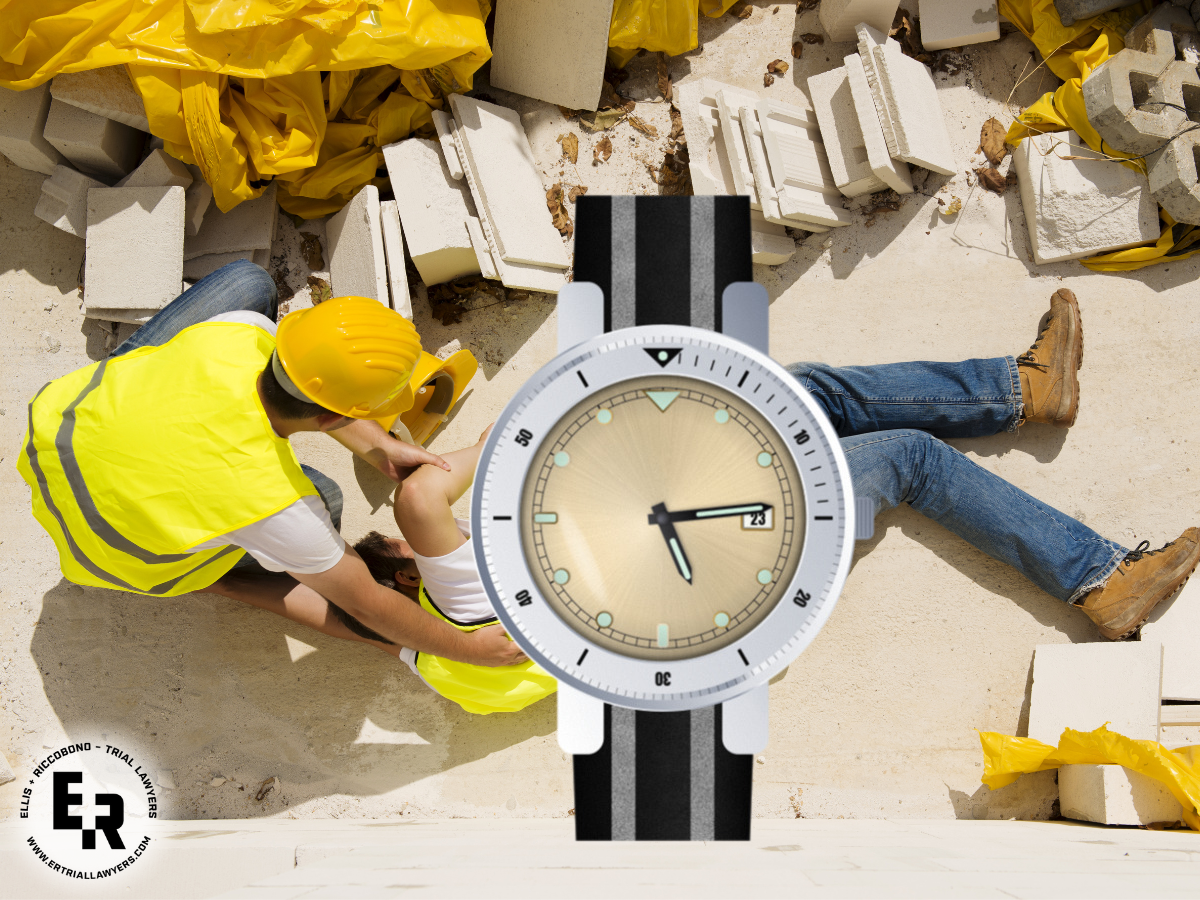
5:14
